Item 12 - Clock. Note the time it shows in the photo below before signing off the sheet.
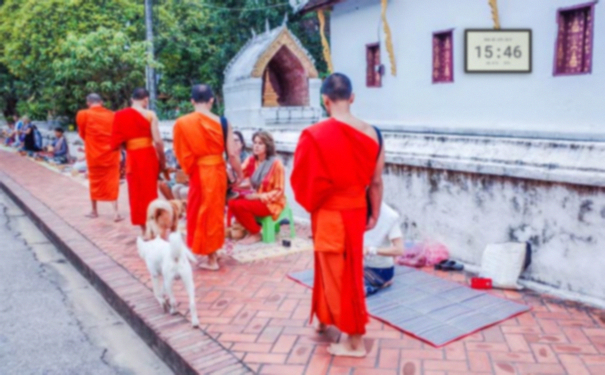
15:46
